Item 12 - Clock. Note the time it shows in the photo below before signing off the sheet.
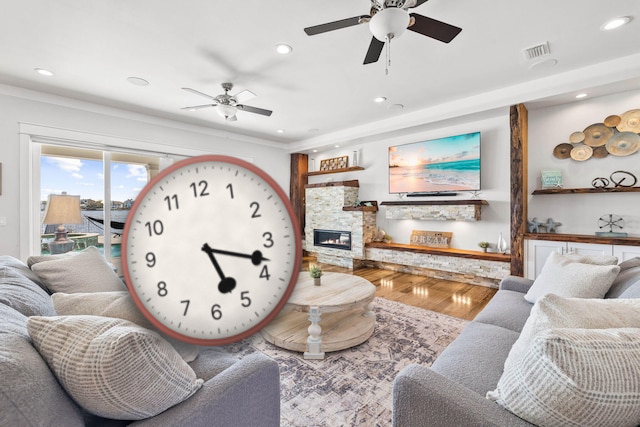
5:18
